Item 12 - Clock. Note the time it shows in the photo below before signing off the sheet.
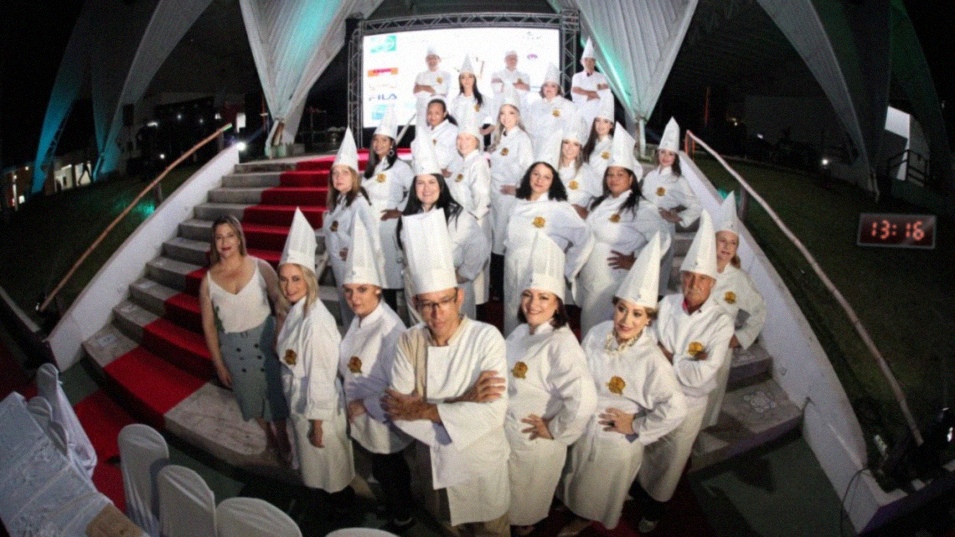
13:16
